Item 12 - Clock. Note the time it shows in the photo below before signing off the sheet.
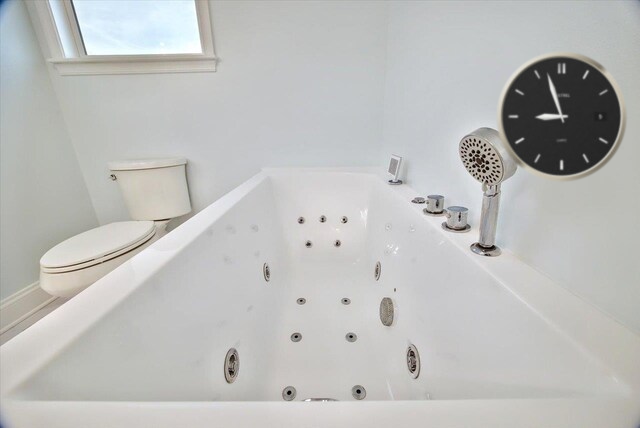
8:57
